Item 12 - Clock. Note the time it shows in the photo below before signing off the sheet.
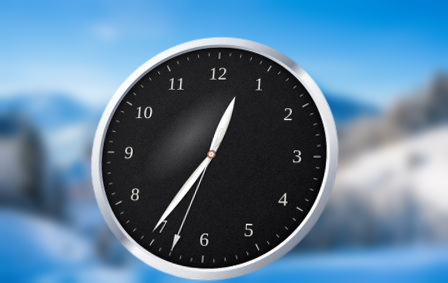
12:35:33
